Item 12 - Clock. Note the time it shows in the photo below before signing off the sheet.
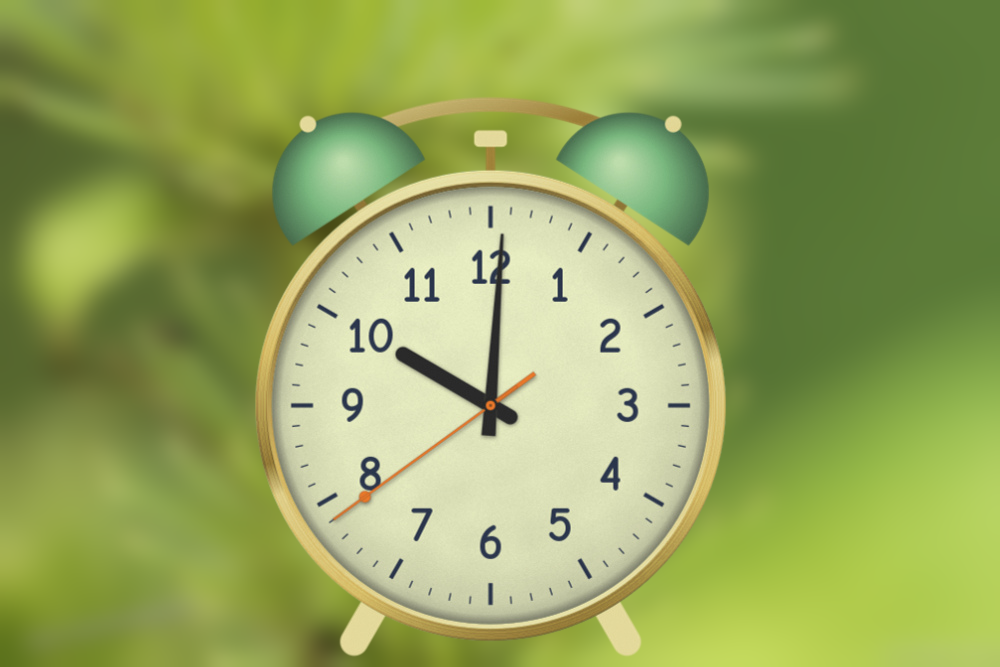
10:00:39
